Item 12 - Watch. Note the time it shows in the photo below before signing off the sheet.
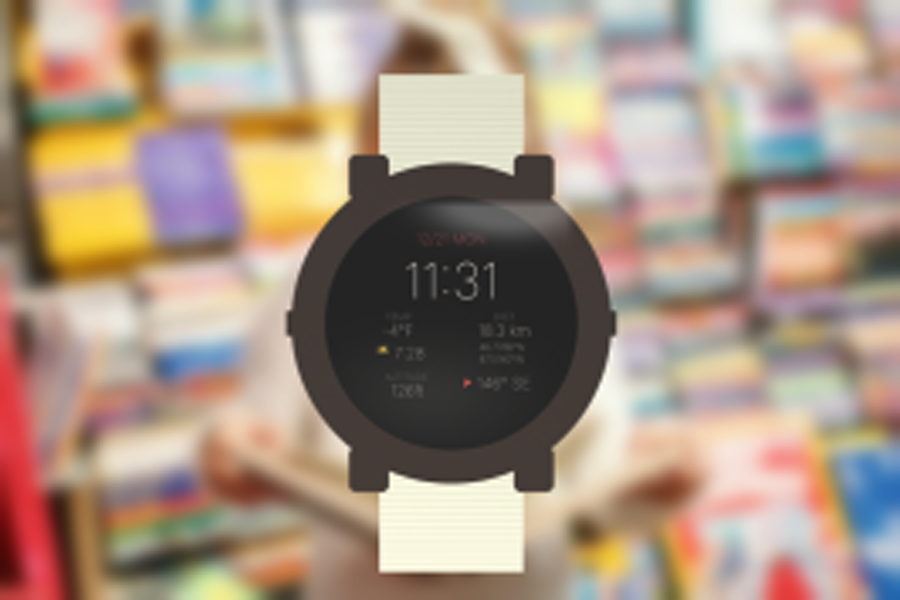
11:31
